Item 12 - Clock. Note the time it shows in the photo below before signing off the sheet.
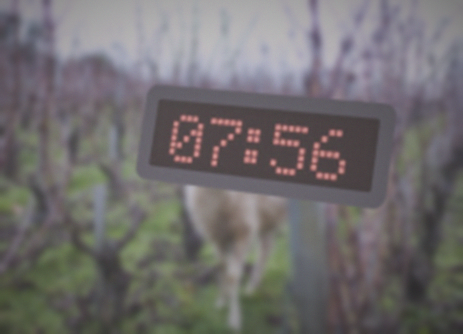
7:56
